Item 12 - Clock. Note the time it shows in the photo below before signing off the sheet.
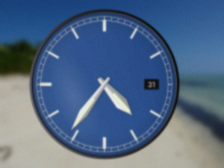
4:36
